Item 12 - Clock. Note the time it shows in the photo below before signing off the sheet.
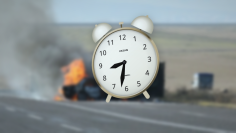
8:32
